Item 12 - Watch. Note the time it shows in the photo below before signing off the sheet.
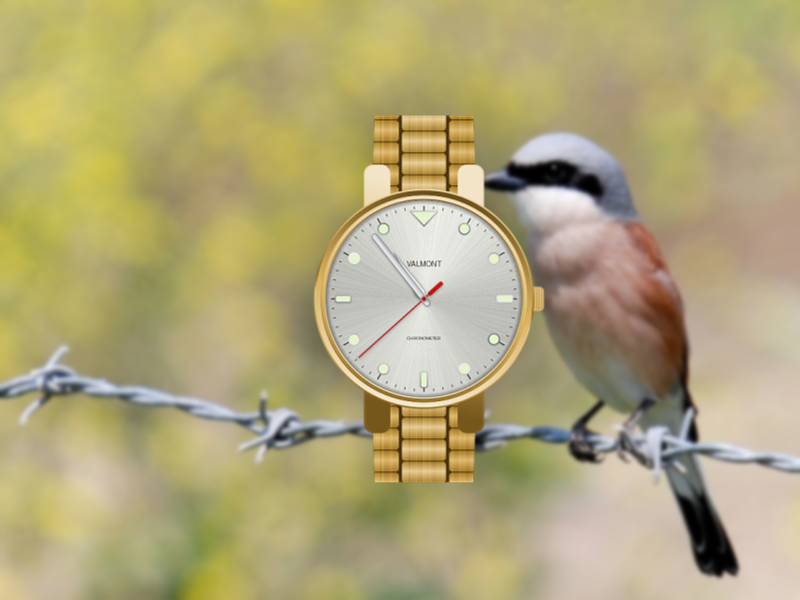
10:53:38
